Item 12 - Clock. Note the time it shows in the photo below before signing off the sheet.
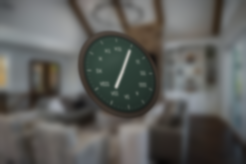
7:05
